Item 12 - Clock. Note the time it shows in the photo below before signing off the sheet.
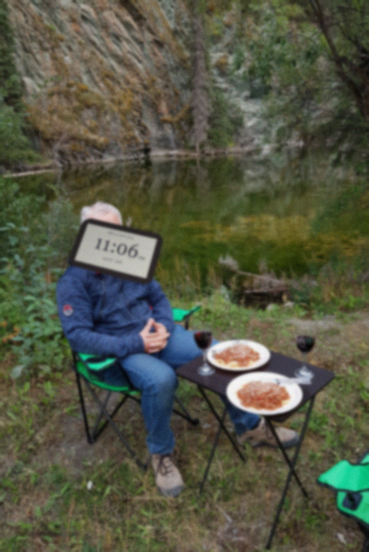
11:06
